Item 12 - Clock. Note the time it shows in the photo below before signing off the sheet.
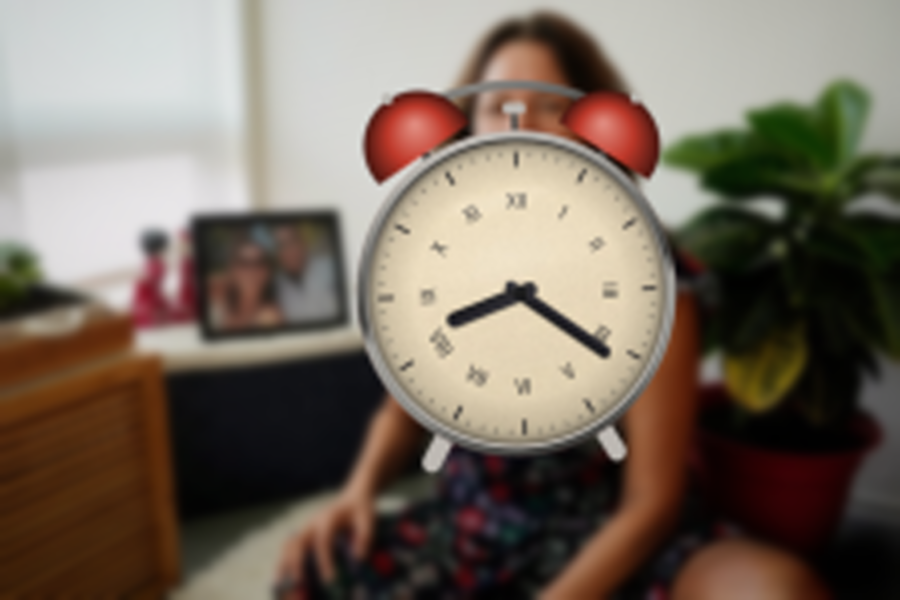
8:21
